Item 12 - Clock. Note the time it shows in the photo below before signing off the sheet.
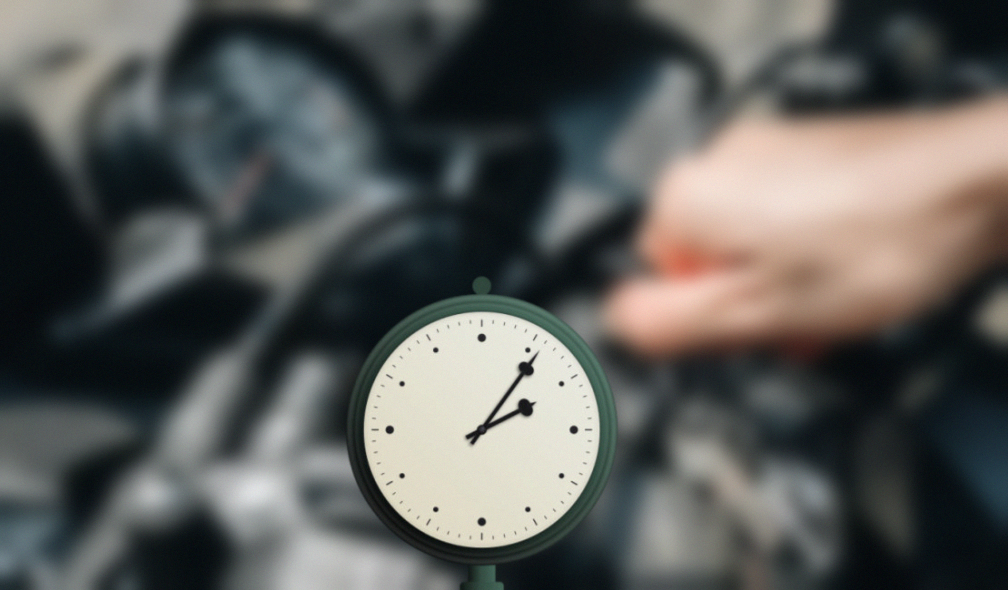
2:06
